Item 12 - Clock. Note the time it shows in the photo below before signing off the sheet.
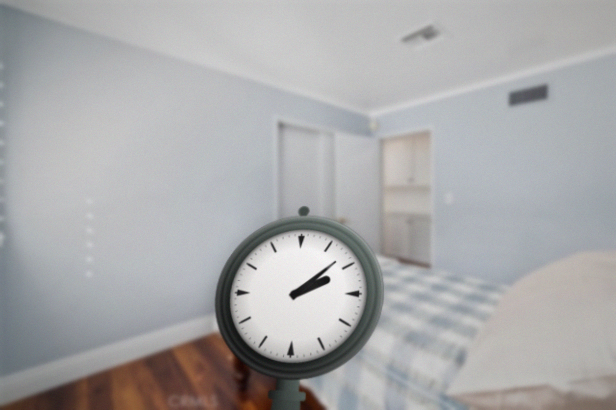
2:08
